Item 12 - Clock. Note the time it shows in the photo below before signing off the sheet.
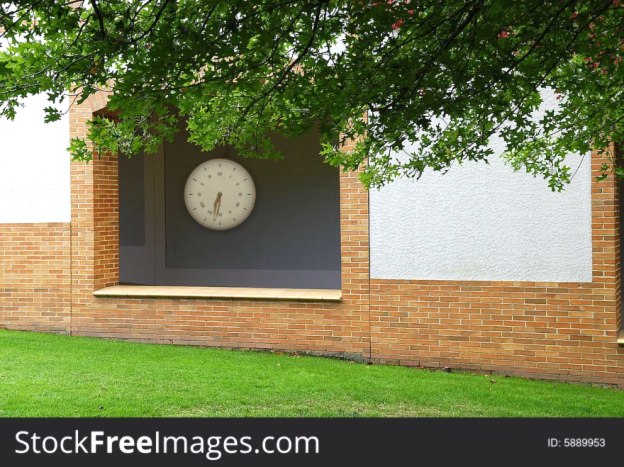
6:32
